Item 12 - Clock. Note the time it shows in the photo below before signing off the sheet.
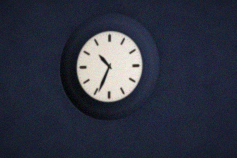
10:34
